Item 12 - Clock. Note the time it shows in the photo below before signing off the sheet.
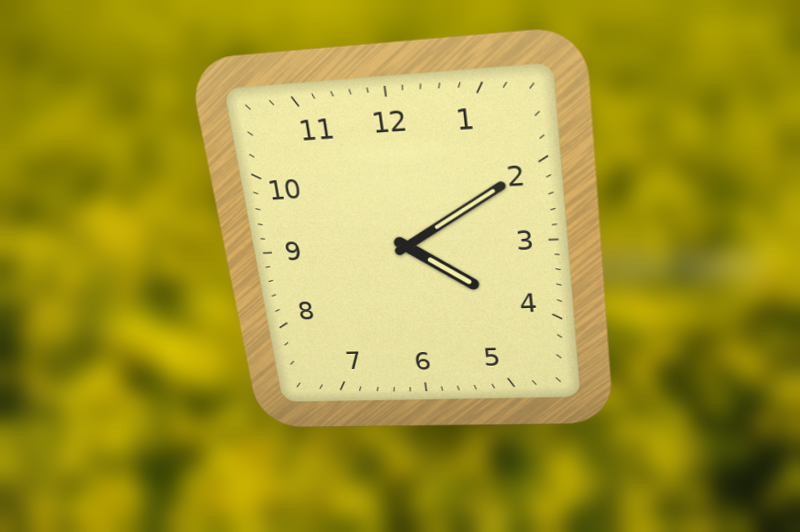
4:10
